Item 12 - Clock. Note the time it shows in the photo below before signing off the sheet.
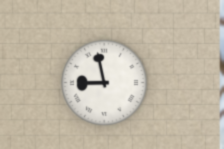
8:58
